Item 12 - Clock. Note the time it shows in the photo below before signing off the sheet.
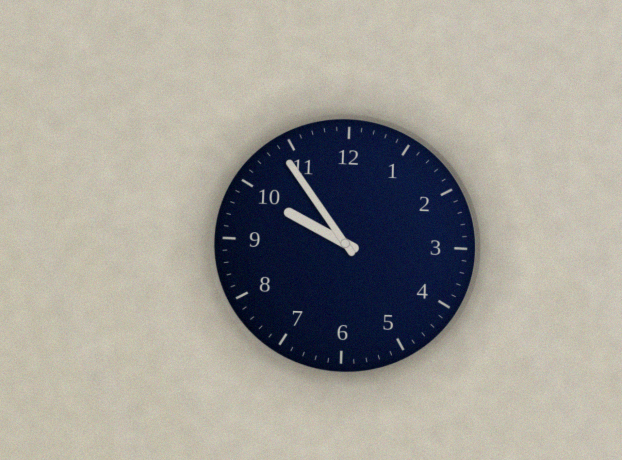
9:54
